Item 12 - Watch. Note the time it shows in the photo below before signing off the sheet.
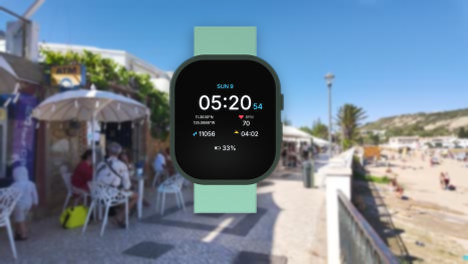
5:20:54
